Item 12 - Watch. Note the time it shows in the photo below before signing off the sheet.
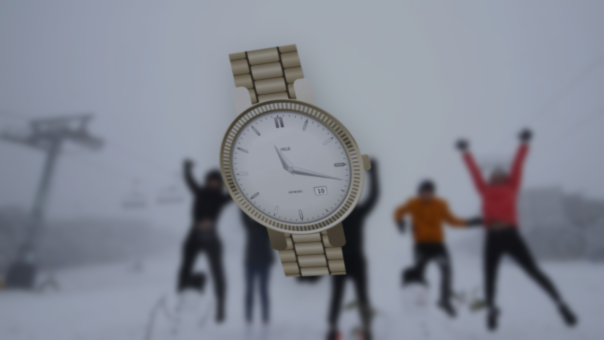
11:18
